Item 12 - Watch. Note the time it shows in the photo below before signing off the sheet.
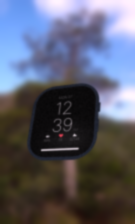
12:39
